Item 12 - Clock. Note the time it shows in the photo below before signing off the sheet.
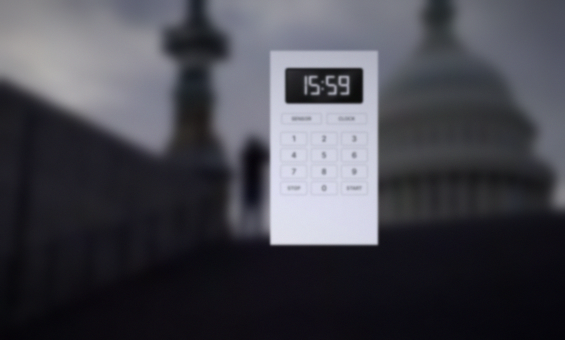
15:59
